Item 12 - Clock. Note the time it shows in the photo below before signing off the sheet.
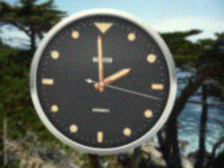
1:59:17
